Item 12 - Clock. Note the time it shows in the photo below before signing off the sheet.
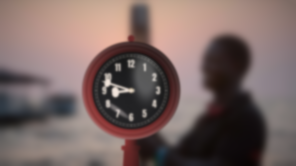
8:48
